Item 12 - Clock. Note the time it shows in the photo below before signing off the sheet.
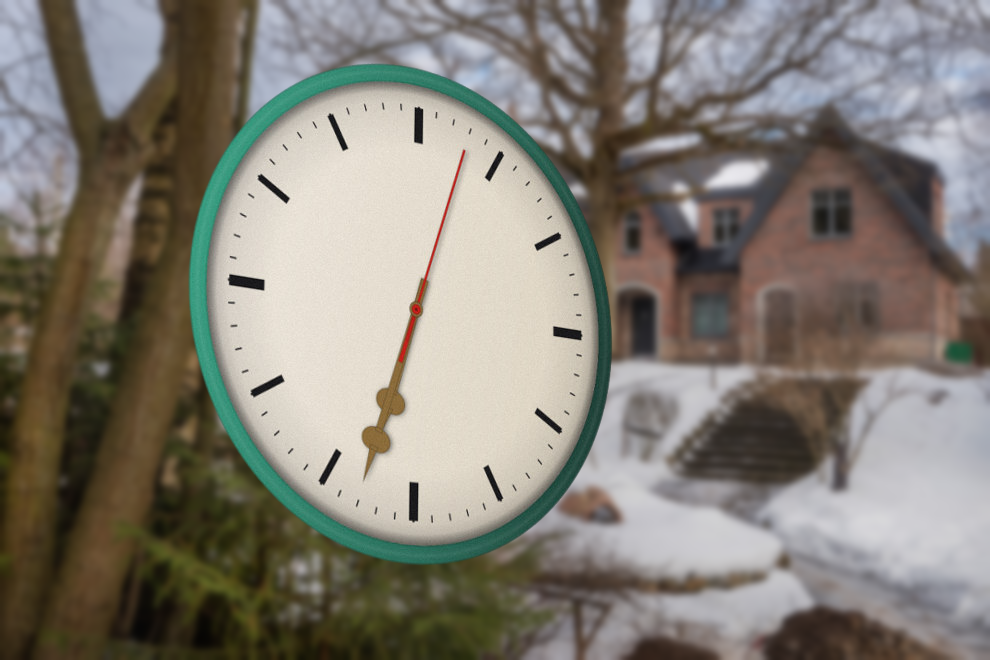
6:33:03
